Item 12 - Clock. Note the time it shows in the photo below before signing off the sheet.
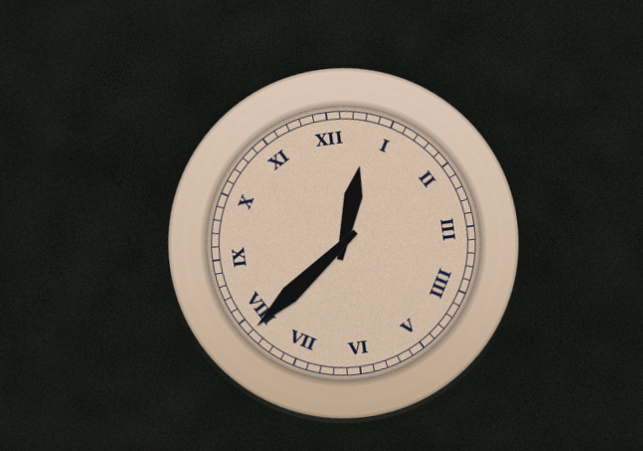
12:39
